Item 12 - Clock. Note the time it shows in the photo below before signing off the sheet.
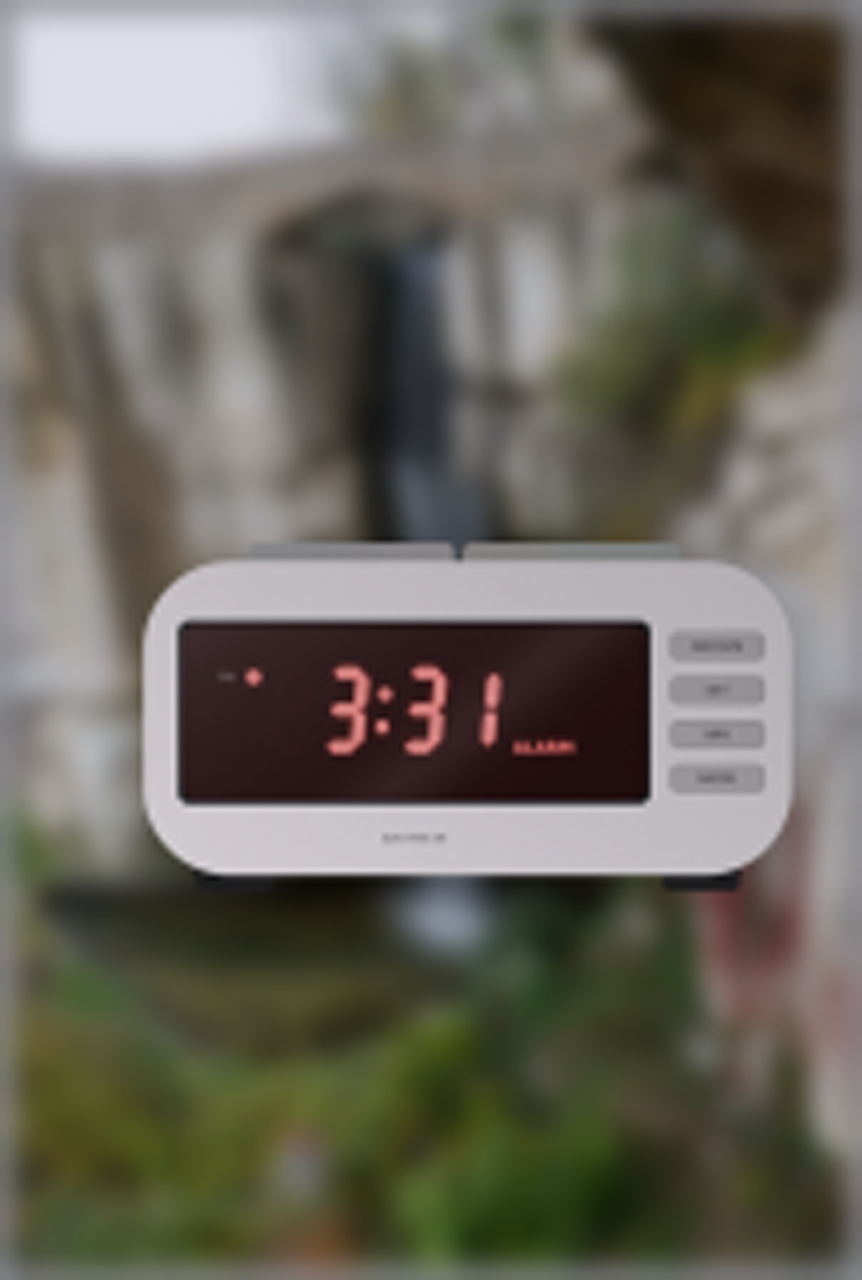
3:31
